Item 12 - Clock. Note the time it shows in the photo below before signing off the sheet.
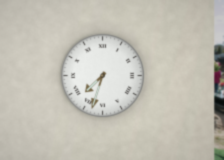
7:33
